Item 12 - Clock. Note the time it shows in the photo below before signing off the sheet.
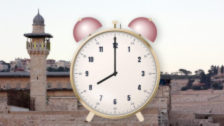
8:00
